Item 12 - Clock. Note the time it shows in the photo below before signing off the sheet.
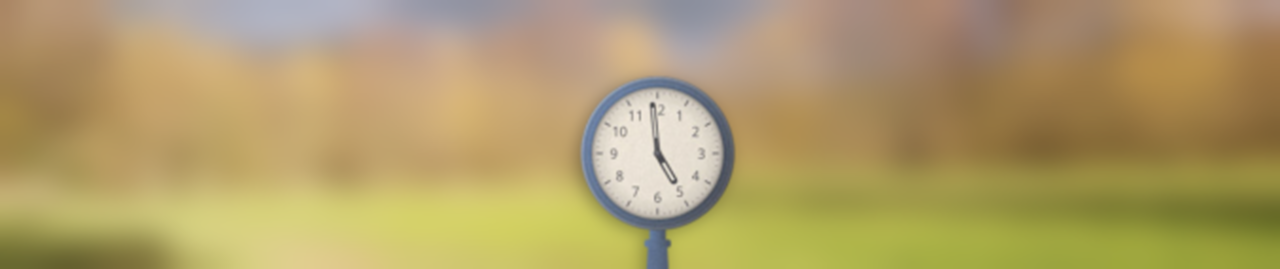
4:59
